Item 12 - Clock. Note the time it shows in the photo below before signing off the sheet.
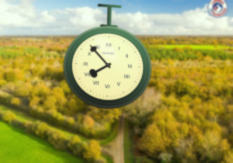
7:53
